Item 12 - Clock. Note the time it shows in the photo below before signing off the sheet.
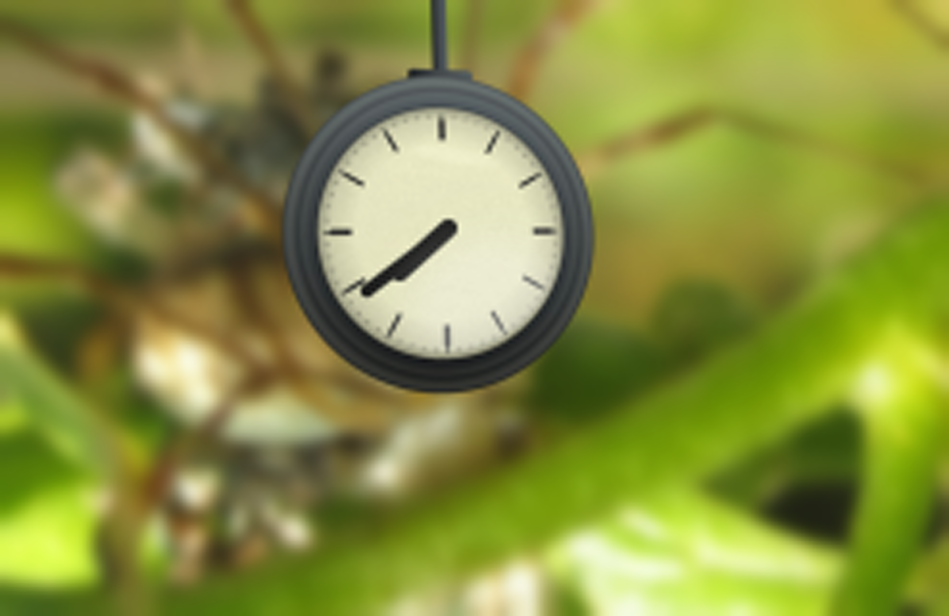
7:39
